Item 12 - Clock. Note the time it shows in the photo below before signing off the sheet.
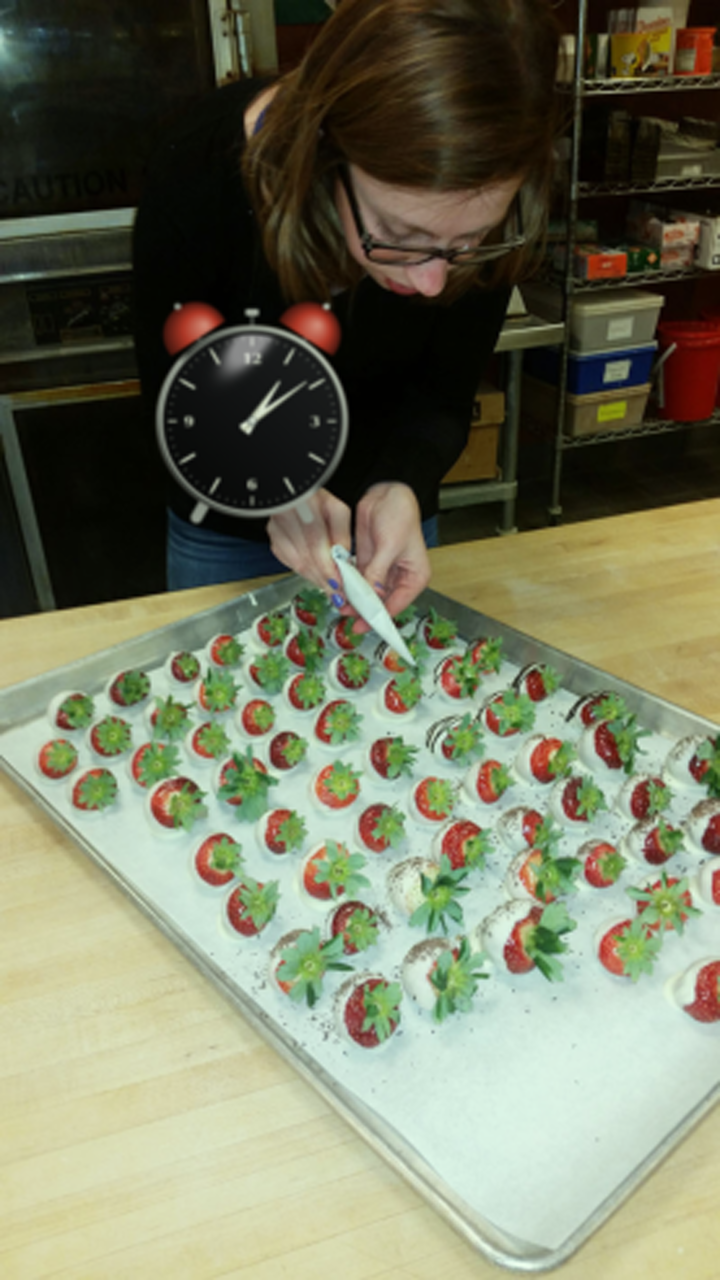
1:09
